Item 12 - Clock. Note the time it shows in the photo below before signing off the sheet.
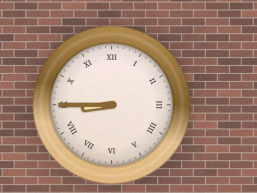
8:45
